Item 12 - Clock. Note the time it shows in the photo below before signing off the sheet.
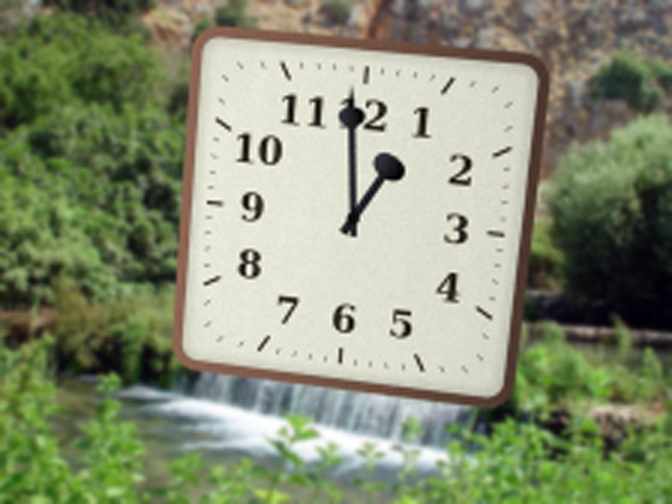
12:59
